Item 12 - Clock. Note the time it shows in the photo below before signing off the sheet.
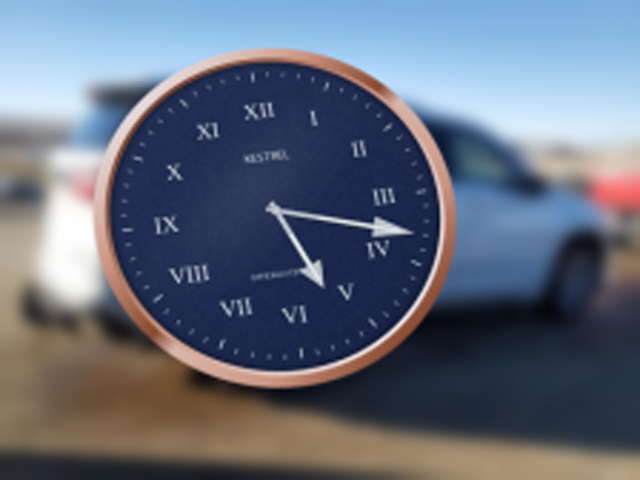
5:18
